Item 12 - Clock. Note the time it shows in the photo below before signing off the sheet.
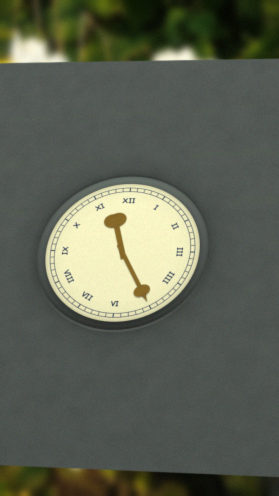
11:25
